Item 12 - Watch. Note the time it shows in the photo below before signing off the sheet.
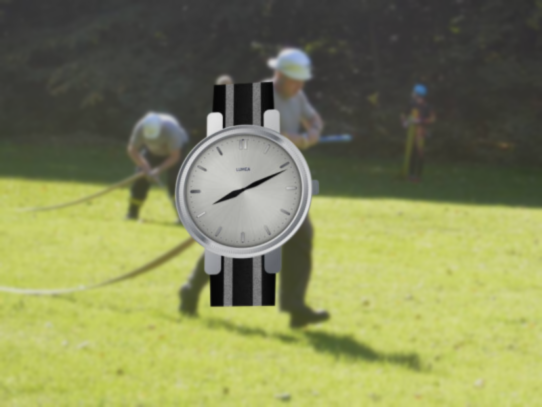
8:11
